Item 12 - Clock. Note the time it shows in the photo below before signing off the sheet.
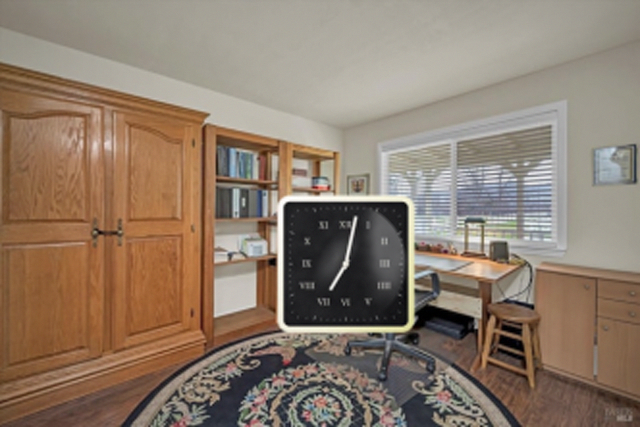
7:02
